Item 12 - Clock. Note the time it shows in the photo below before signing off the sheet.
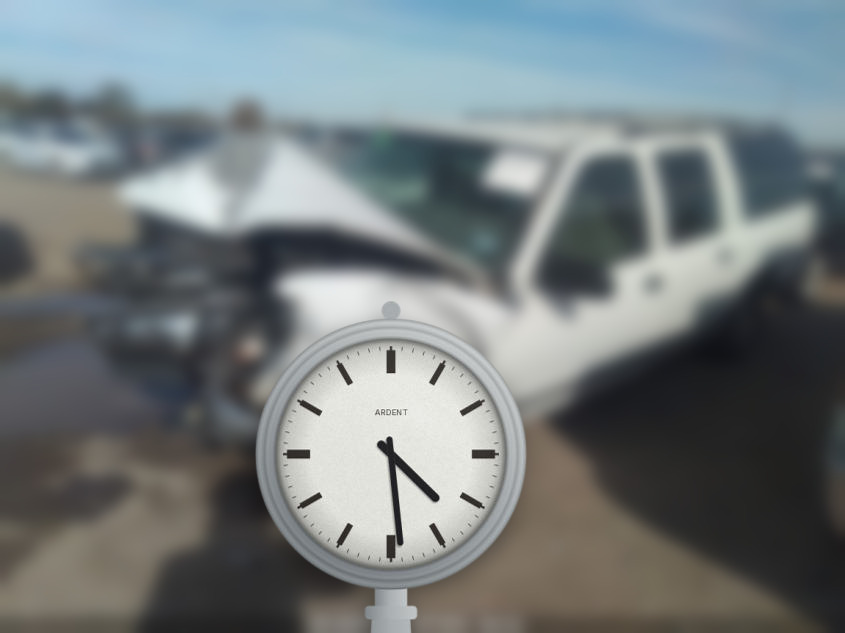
4:29
